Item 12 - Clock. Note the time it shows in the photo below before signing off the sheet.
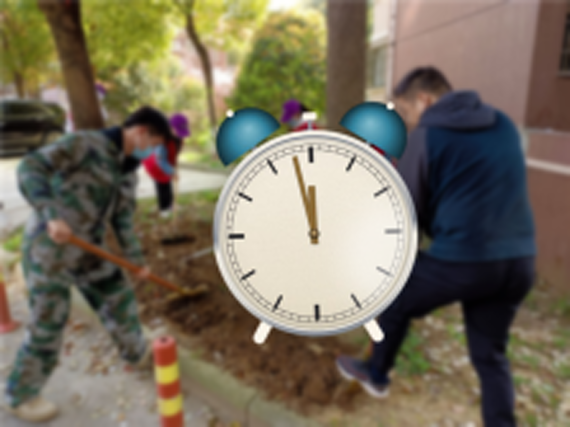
11:58
